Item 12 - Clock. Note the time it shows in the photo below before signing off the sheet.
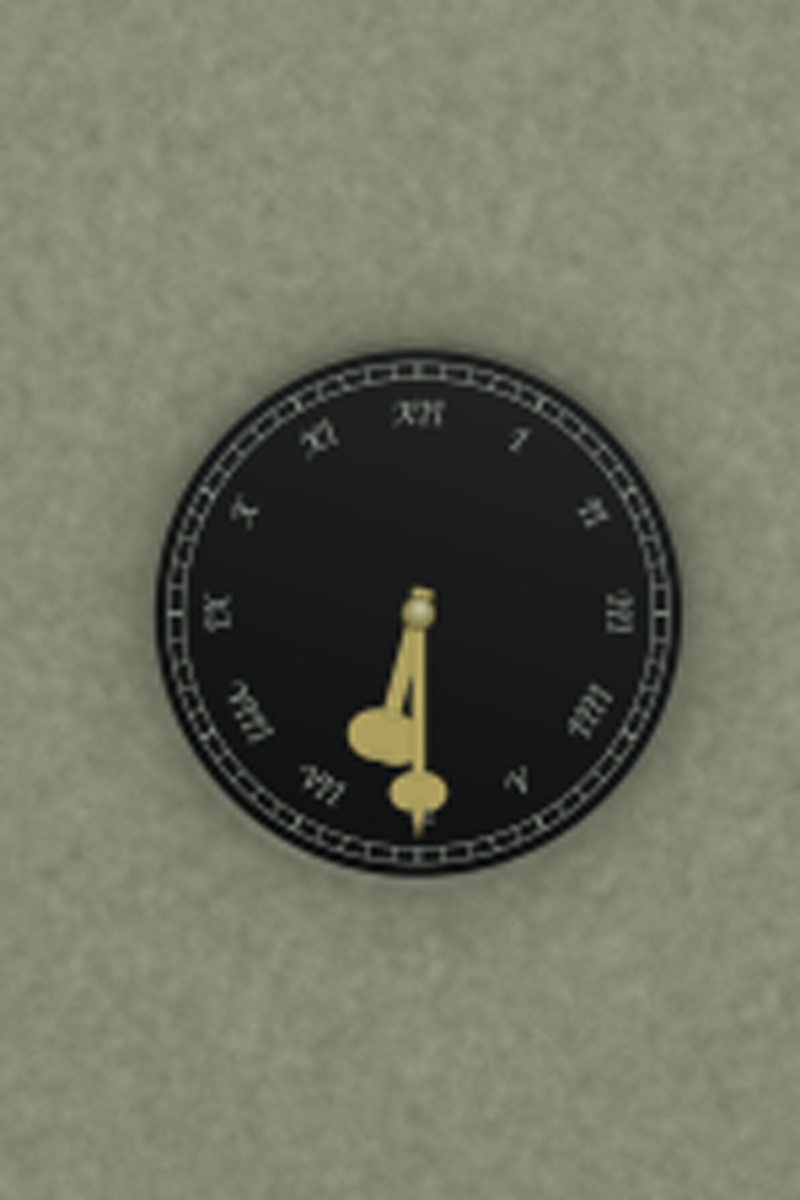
6:30
